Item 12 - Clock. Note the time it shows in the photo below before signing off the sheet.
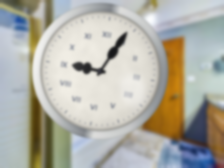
9:04
